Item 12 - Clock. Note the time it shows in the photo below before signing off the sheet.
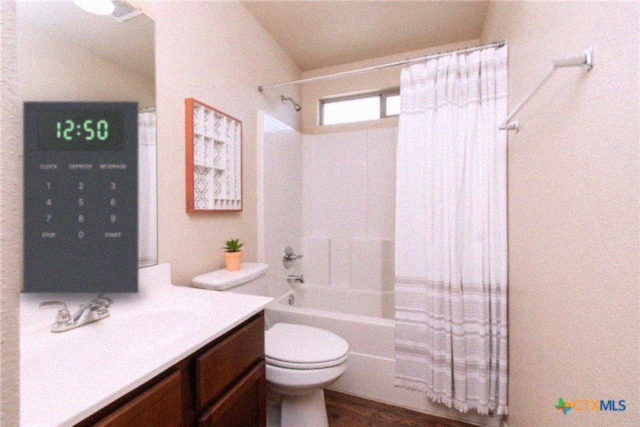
12:50
